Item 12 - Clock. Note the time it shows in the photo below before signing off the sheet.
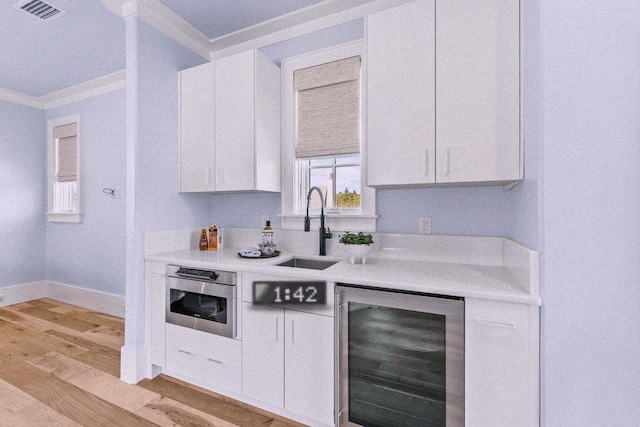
1:42
